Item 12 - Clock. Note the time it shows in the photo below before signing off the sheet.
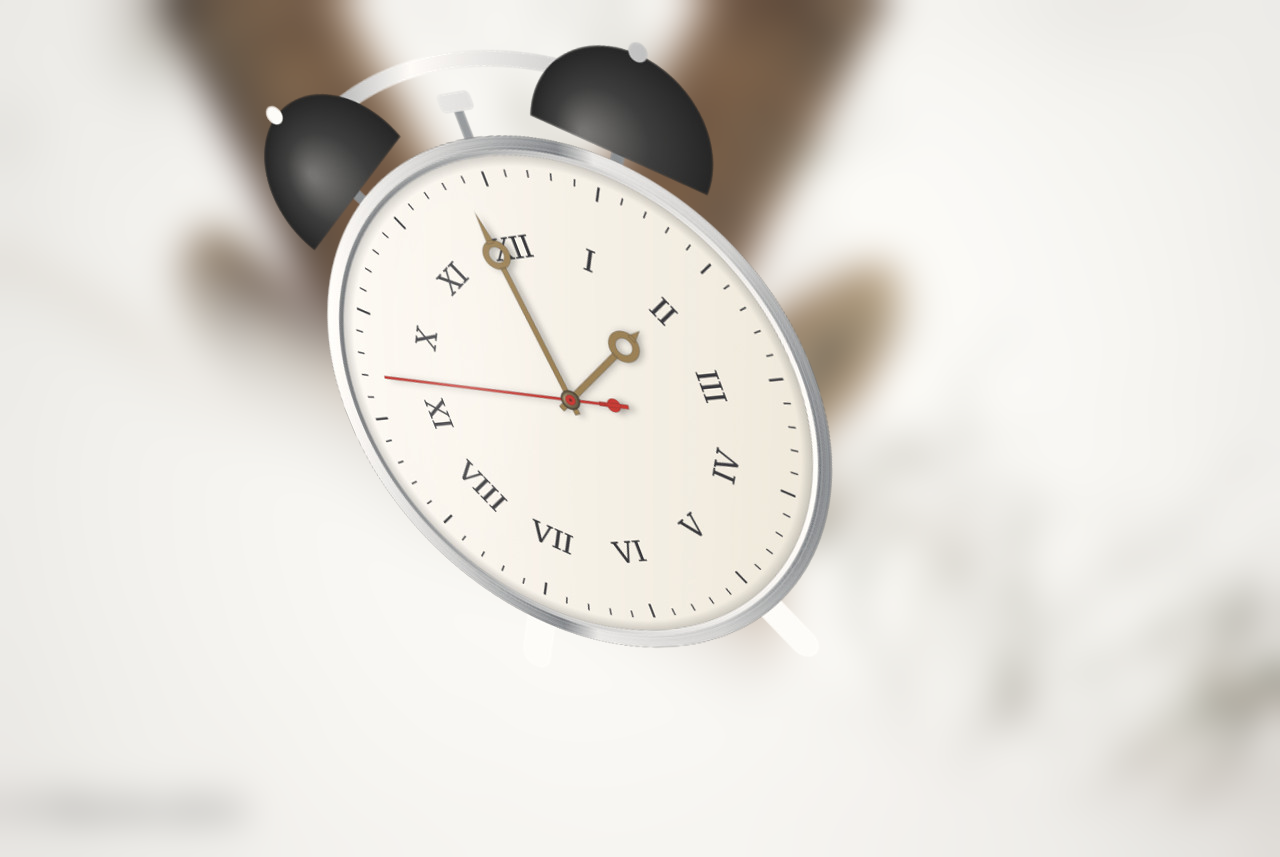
1:58:47
